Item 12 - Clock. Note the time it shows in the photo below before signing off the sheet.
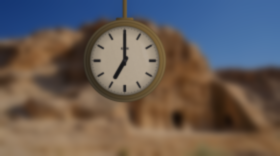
7:00
